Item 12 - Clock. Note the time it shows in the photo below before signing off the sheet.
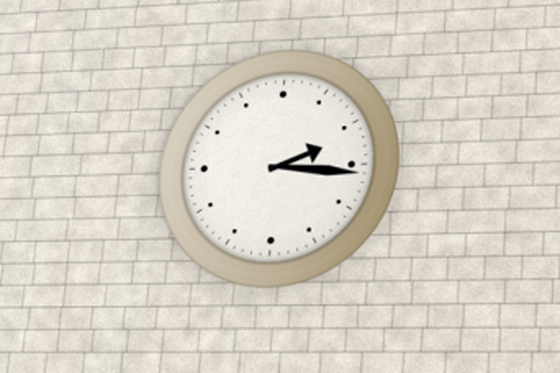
2:16
